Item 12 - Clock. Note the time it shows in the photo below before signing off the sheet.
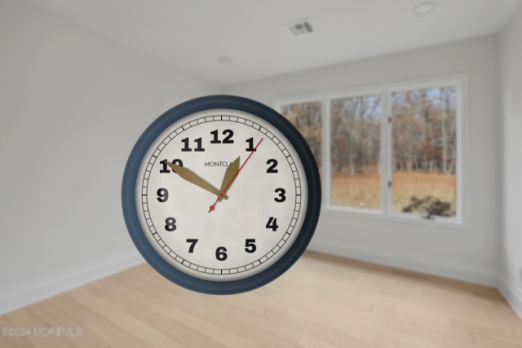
12:50:06
